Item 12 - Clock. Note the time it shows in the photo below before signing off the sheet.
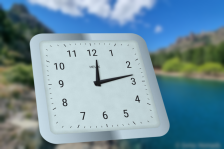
12:13
